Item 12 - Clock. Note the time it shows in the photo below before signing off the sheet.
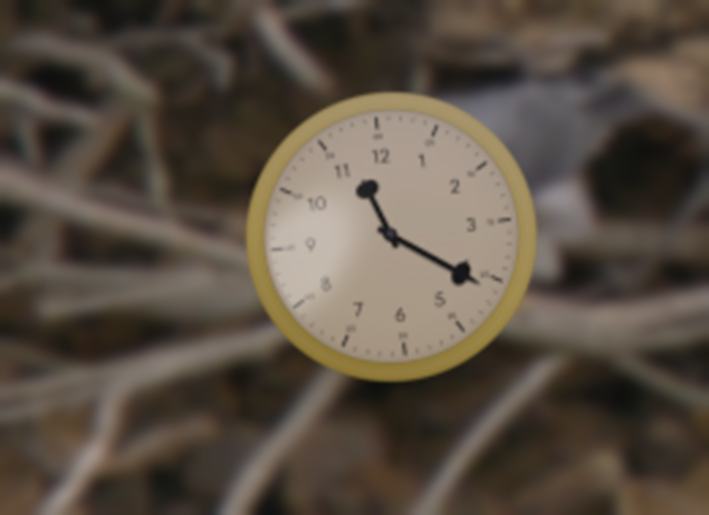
11:21
